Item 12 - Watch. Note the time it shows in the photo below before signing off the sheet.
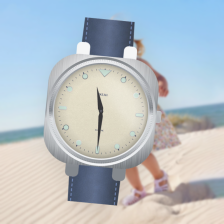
11:30
